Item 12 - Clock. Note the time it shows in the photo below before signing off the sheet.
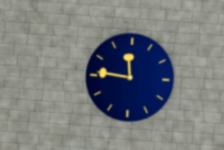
11:46
